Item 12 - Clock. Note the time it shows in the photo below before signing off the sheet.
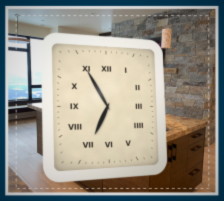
6:55
